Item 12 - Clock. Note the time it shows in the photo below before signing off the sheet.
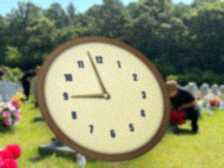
8:58
